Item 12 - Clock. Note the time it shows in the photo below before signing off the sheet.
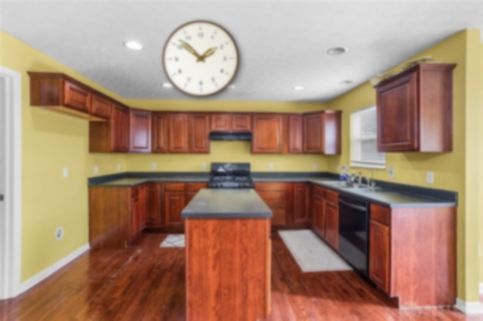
1:52
